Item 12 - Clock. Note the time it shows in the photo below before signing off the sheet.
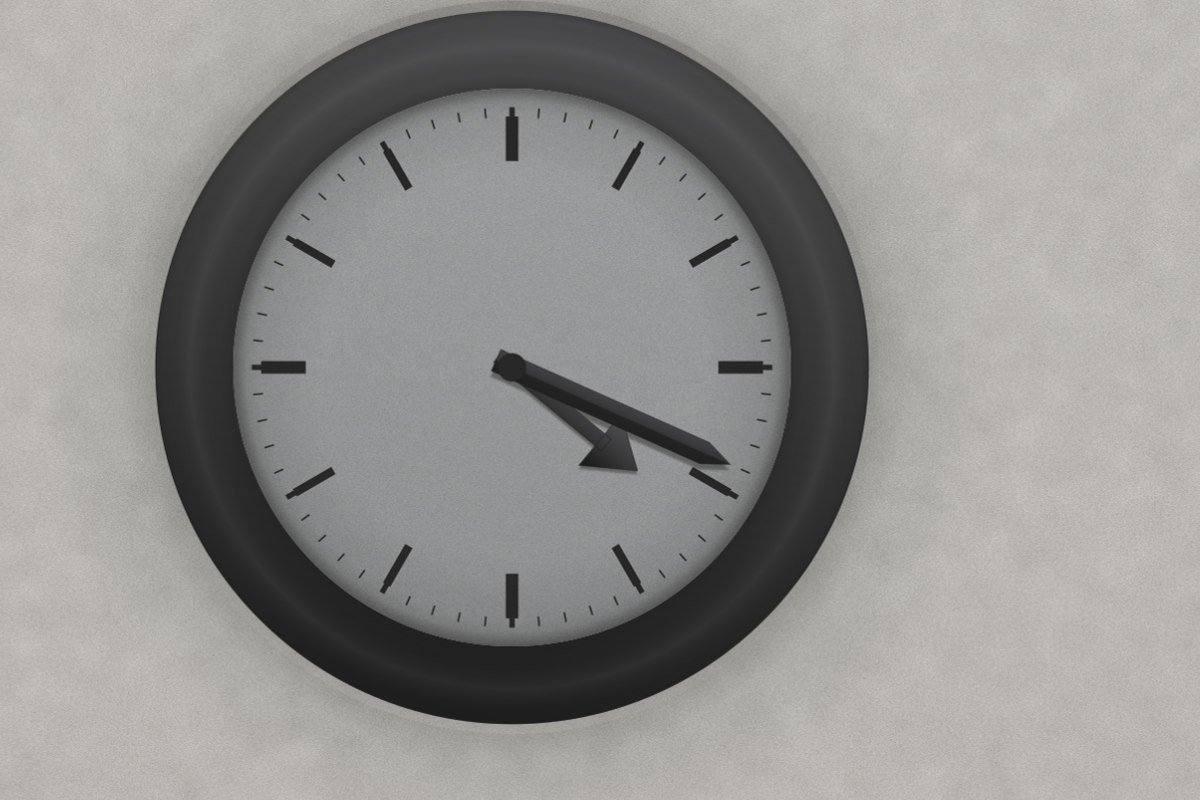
4:19
